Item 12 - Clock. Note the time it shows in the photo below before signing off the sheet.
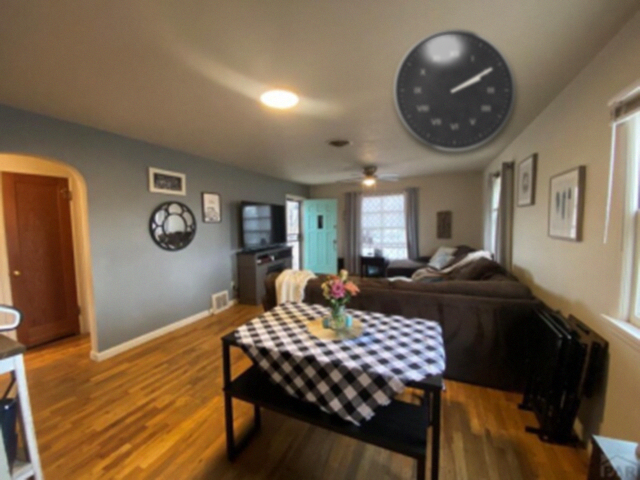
2:10
